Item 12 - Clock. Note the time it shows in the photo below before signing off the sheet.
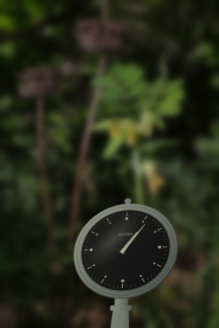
1:06
